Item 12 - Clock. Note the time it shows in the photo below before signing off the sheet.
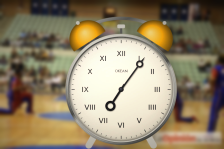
7:06
